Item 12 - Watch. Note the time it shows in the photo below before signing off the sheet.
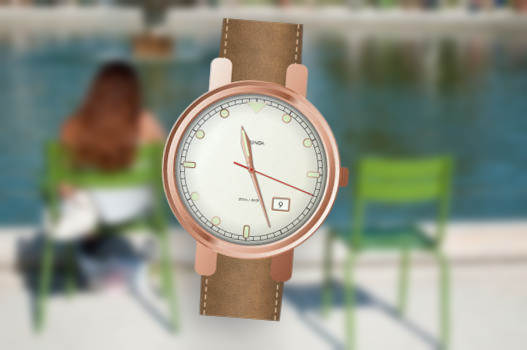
11:26:18
